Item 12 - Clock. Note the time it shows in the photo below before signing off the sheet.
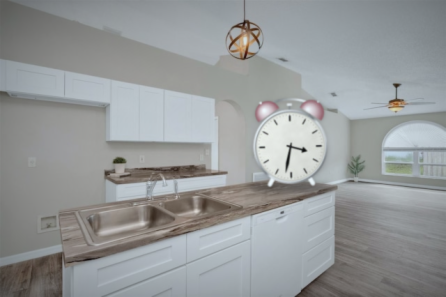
3:32
